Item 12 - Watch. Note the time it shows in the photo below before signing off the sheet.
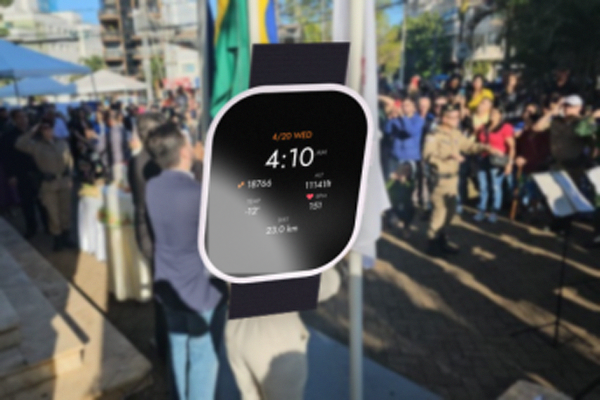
4:10
